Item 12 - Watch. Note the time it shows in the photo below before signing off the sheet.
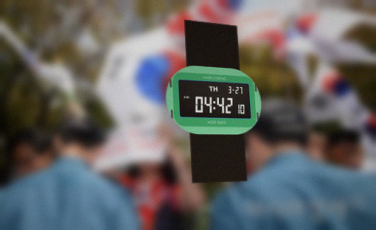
4:42:10
